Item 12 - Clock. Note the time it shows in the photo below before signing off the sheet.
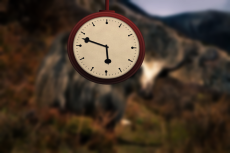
5:48
